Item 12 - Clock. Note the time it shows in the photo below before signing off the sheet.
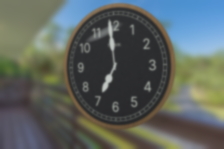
6:59
